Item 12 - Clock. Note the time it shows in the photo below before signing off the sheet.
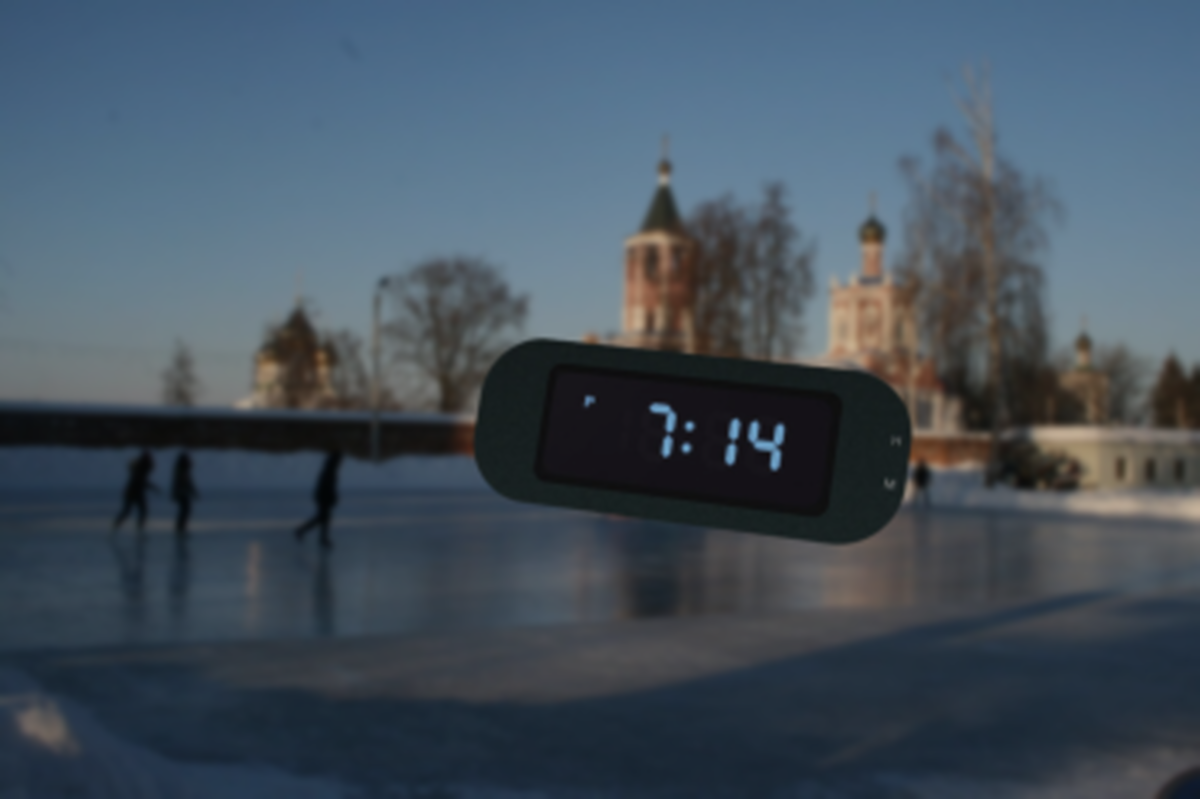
7:14
